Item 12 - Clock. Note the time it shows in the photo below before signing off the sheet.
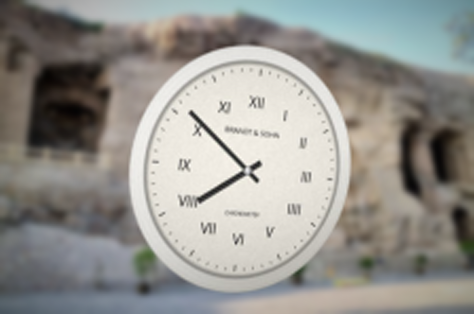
7:51
